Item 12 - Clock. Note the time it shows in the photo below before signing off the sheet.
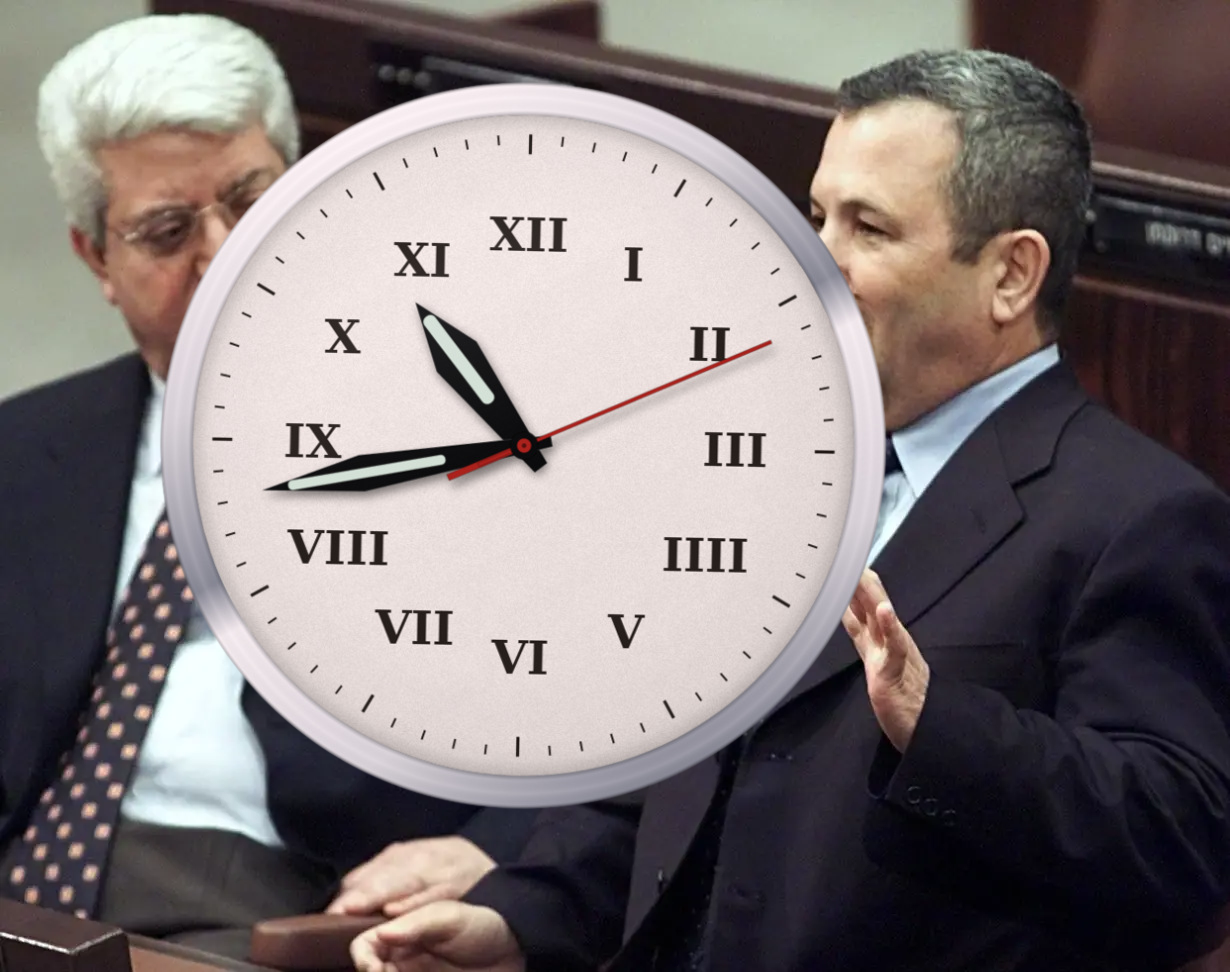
10:43:11
